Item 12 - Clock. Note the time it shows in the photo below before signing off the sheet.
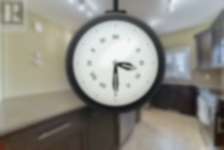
3:30
